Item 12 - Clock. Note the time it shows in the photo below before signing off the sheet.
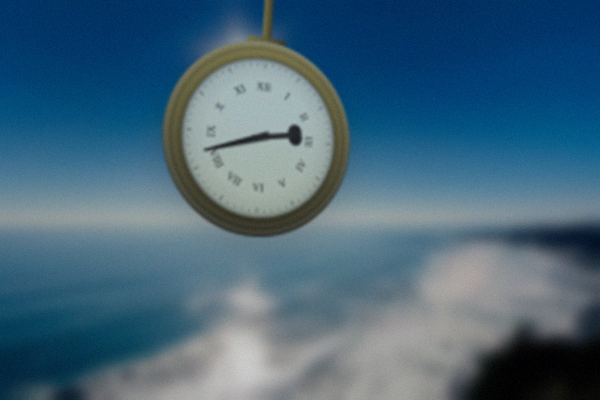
2:42
